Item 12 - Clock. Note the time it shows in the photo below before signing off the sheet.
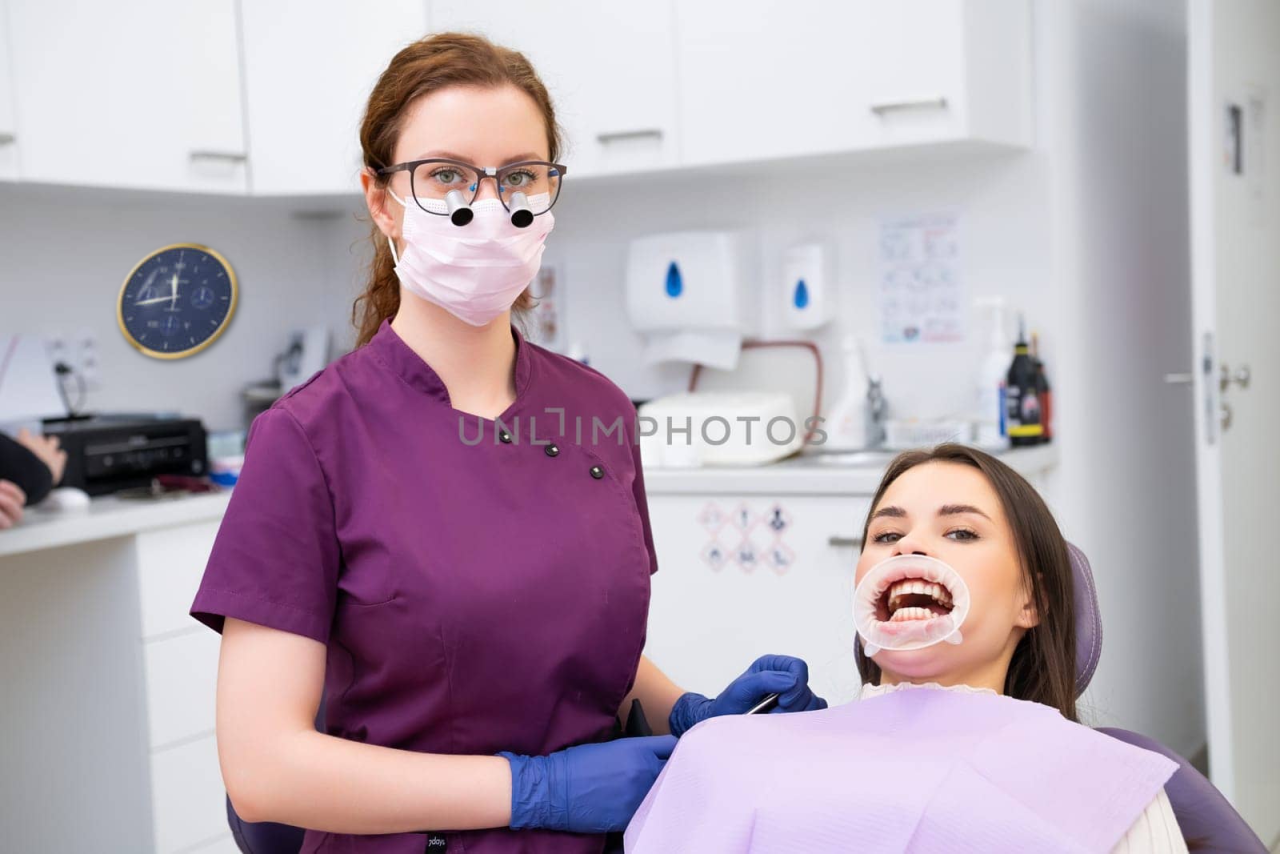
11:43
